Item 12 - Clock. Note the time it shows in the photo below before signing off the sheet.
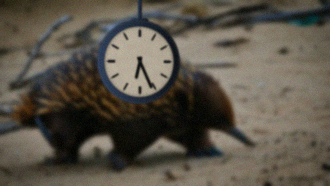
6:26
